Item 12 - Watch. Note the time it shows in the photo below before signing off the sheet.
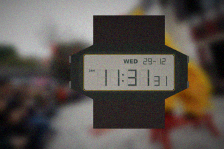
11:31:31
